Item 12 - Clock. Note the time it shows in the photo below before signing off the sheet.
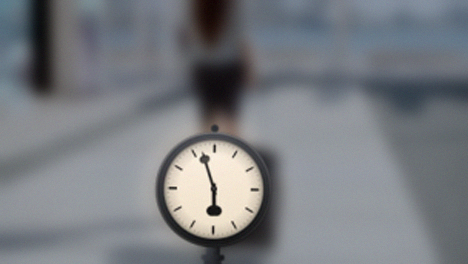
5:57
